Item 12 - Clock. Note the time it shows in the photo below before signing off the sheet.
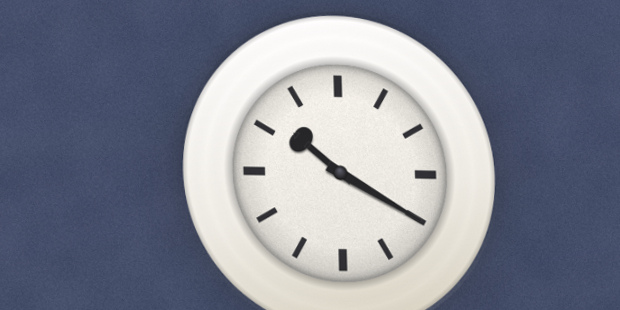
10:20
